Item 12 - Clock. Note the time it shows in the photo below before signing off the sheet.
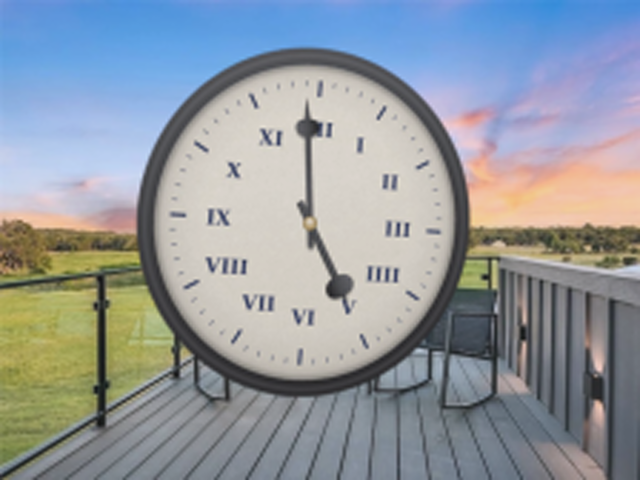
4:59
